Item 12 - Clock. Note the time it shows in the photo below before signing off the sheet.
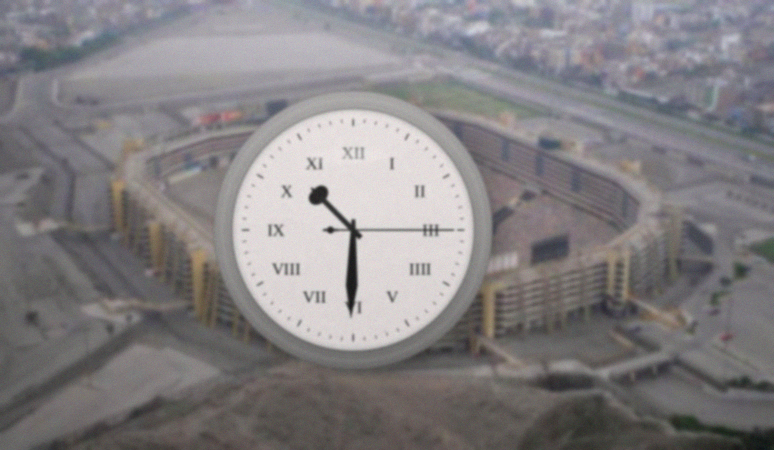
10:30:15
